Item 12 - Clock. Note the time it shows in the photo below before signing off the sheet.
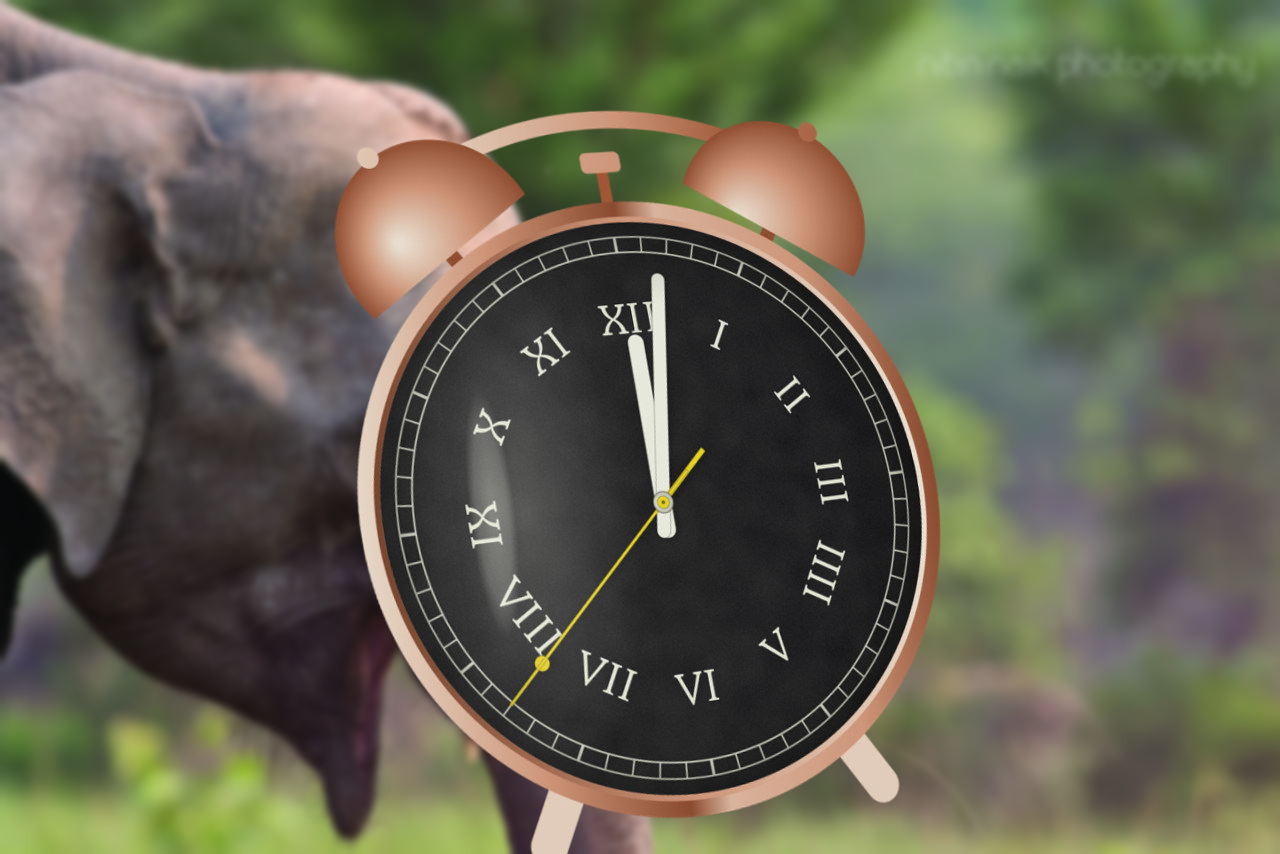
12:01:38
